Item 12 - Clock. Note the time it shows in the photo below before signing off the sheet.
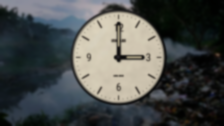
3:00
